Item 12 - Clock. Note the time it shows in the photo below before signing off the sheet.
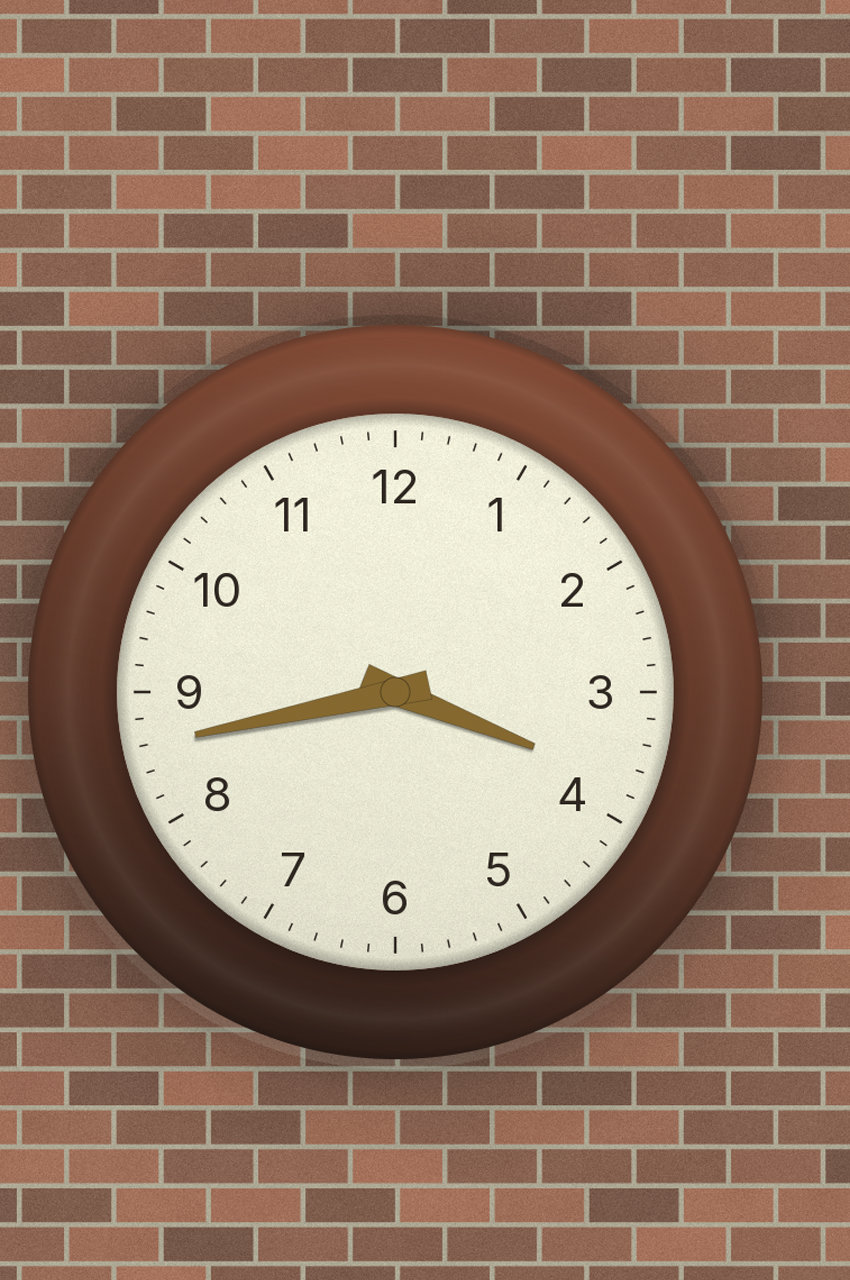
3:43
